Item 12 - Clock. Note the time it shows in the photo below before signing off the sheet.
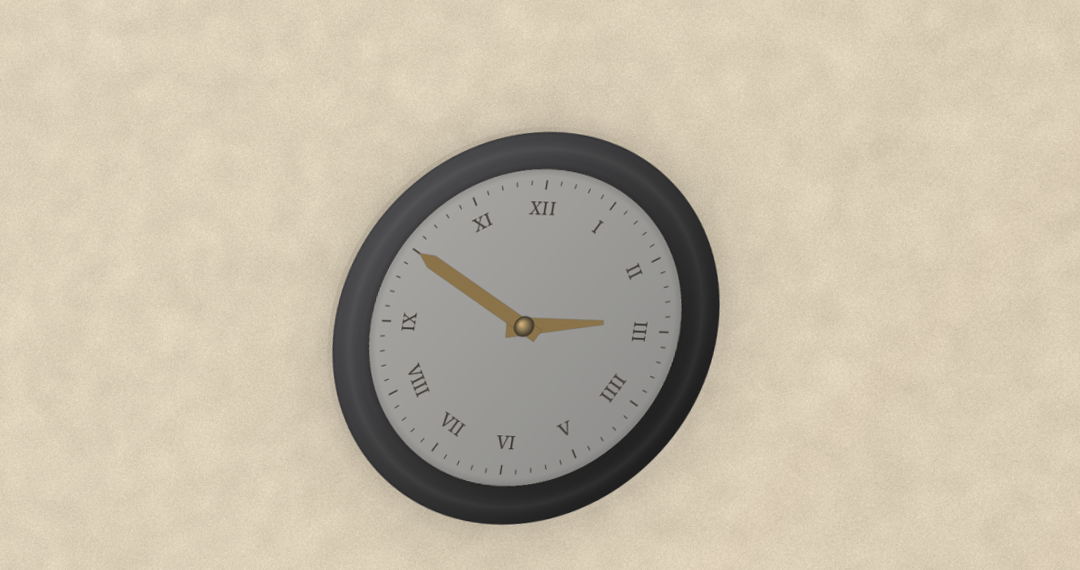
2:50
